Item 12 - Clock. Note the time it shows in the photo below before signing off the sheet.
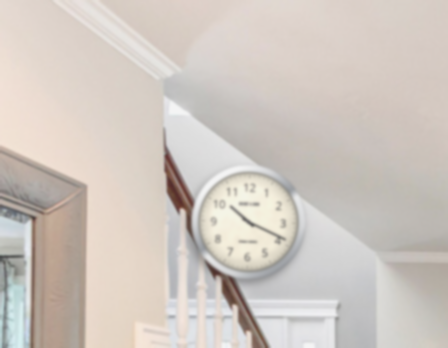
10:19
